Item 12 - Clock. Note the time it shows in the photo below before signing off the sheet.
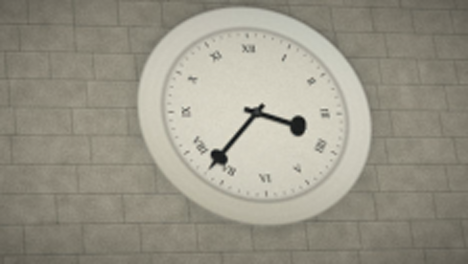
3:37
